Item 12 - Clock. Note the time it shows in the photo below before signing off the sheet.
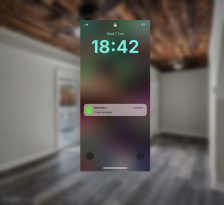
18:42
